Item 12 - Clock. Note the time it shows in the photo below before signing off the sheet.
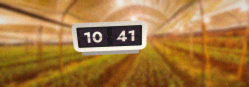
10:41
